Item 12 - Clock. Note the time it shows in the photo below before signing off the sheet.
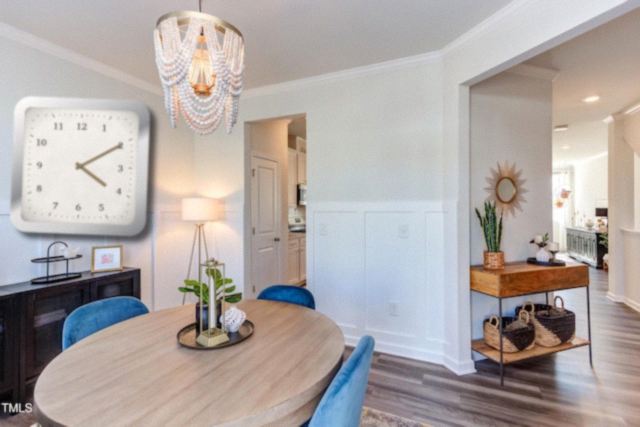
4:10
